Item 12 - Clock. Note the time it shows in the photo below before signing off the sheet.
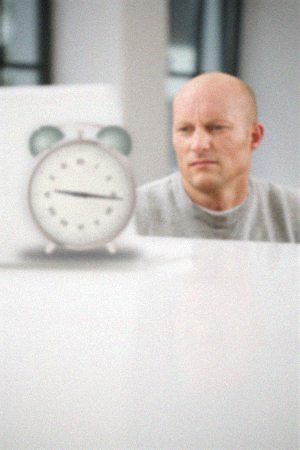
9:16
